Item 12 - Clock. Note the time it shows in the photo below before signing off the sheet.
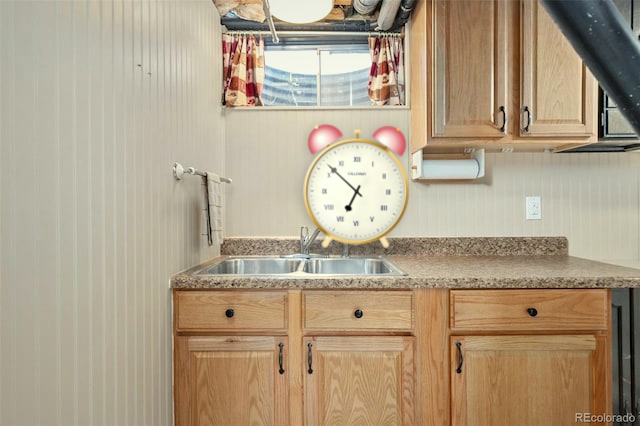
6:52
